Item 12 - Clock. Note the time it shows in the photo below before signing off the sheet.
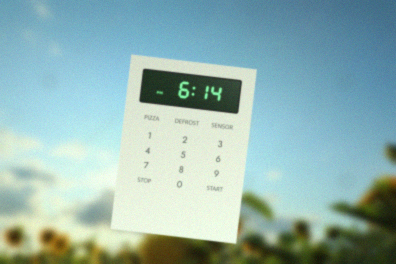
6:14
